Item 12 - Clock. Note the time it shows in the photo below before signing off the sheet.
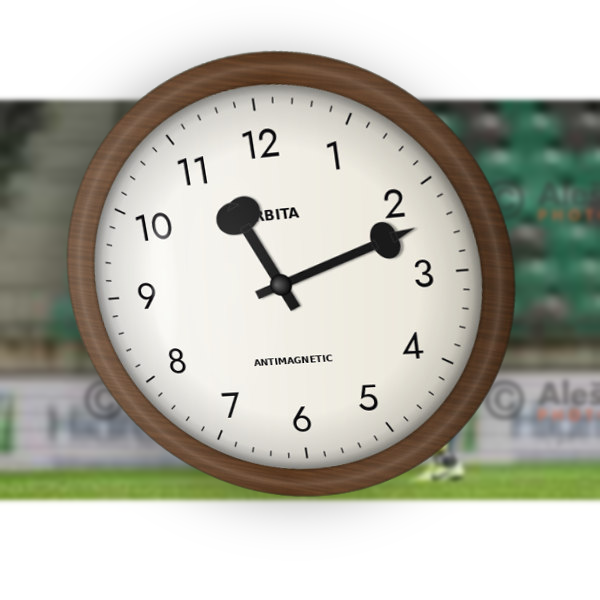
11:12
